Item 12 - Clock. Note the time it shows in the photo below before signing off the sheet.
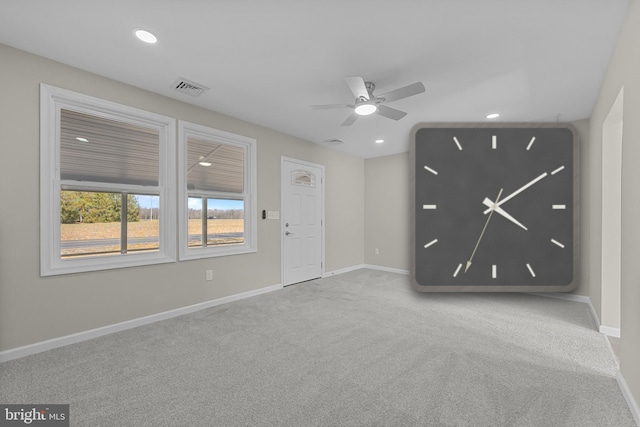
4:09:34
